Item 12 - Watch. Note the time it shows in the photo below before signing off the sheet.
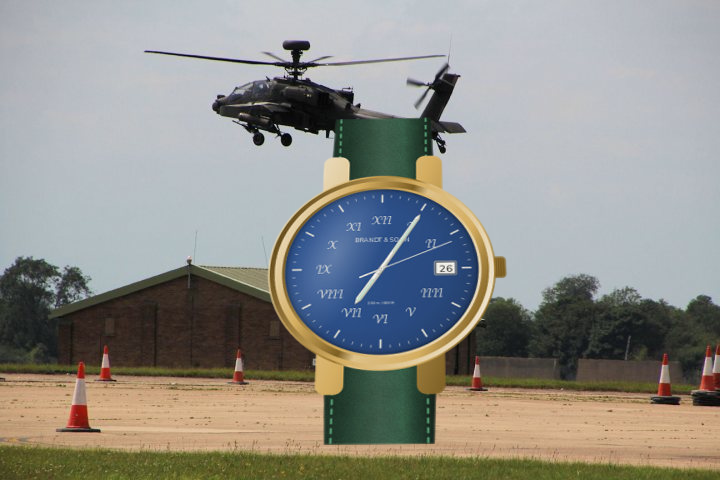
7:05:11
